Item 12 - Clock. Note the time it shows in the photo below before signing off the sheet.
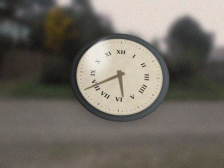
5:40
